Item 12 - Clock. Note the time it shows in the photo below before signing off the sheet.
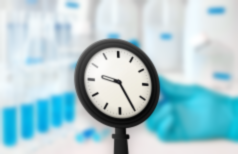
9:25
